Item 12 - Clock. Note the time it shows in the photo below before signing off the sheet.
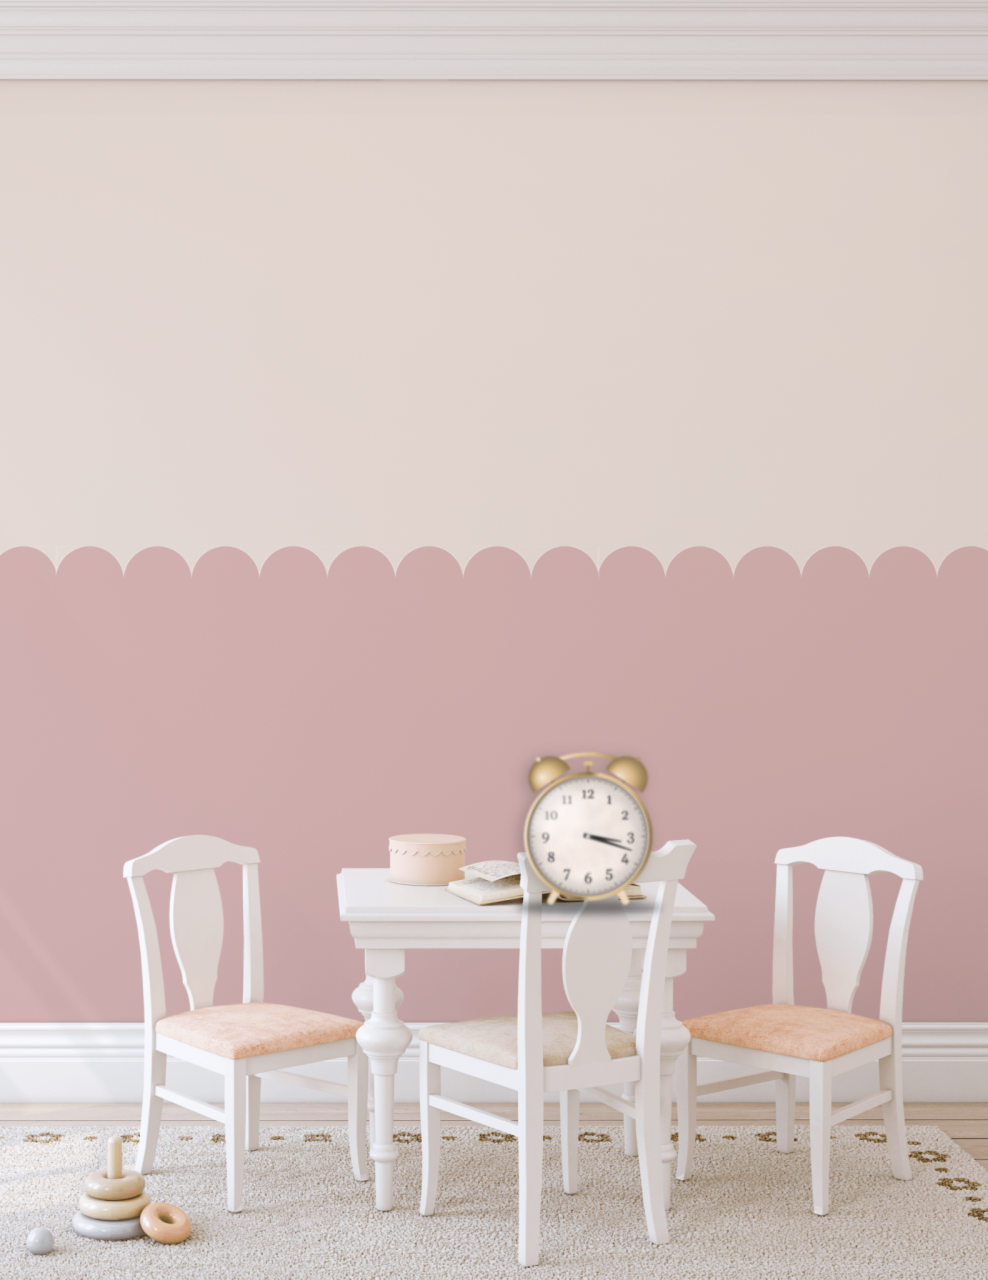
3:18
